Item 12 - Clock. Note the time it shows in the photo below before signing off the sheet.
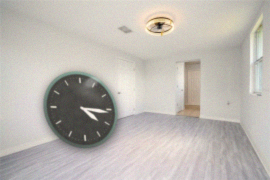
4:16
